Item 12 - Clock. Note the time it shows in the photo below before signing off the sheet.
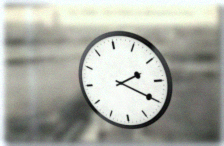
2:20
